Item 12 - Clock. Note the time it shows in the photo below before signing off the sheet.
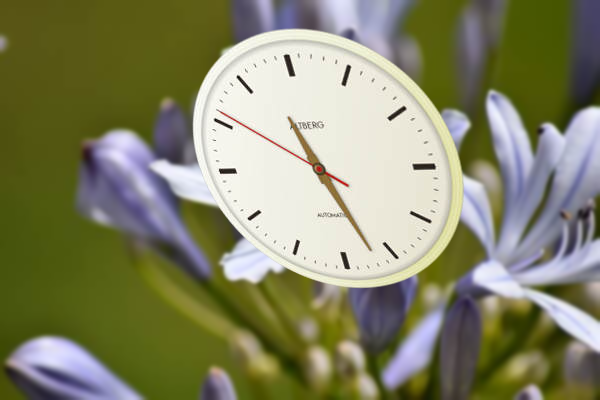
11:26:51
